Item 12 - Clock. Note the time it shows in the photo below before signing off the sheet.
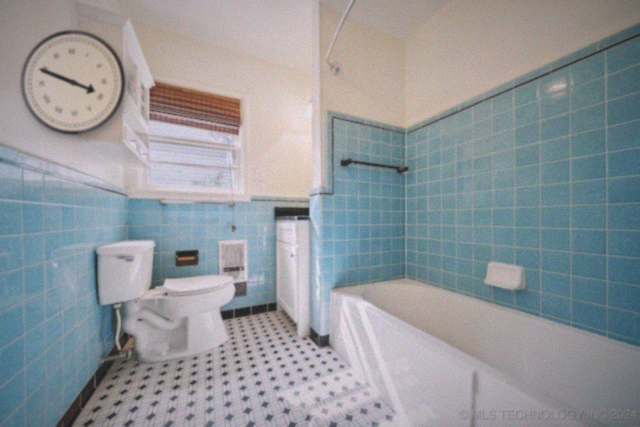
3:49
